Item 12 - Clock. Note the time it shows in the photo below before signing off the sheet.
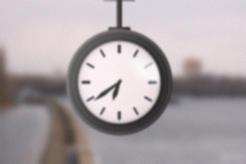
6:39
